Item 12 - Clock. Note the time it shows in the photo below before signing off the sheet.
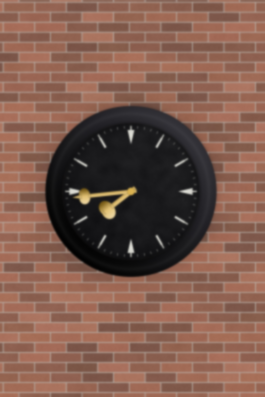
7:44
